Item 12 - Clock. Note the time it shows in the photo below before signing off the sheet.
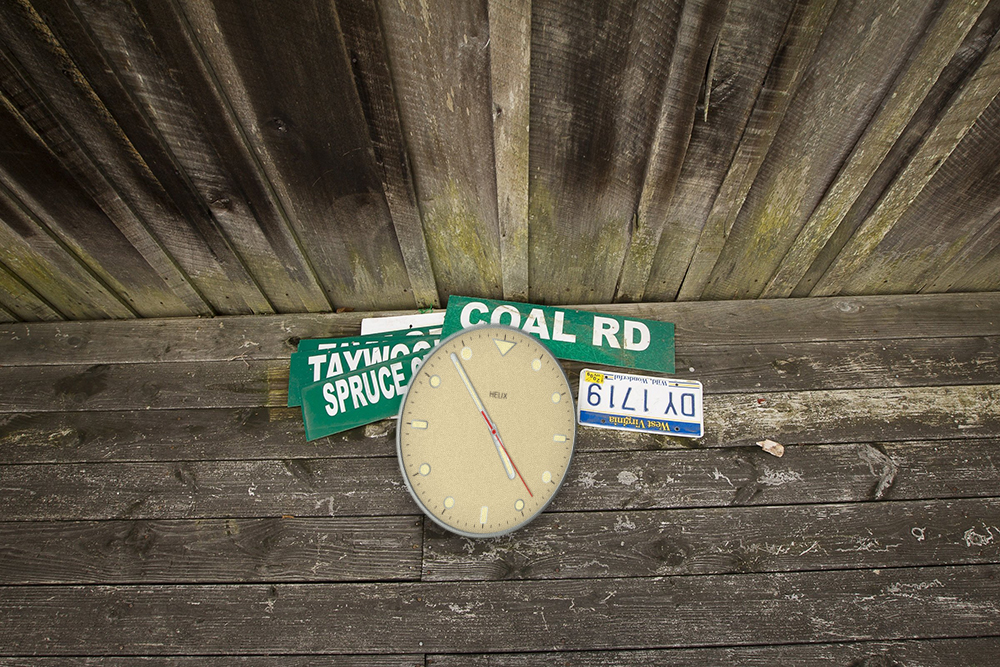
4:53:23
